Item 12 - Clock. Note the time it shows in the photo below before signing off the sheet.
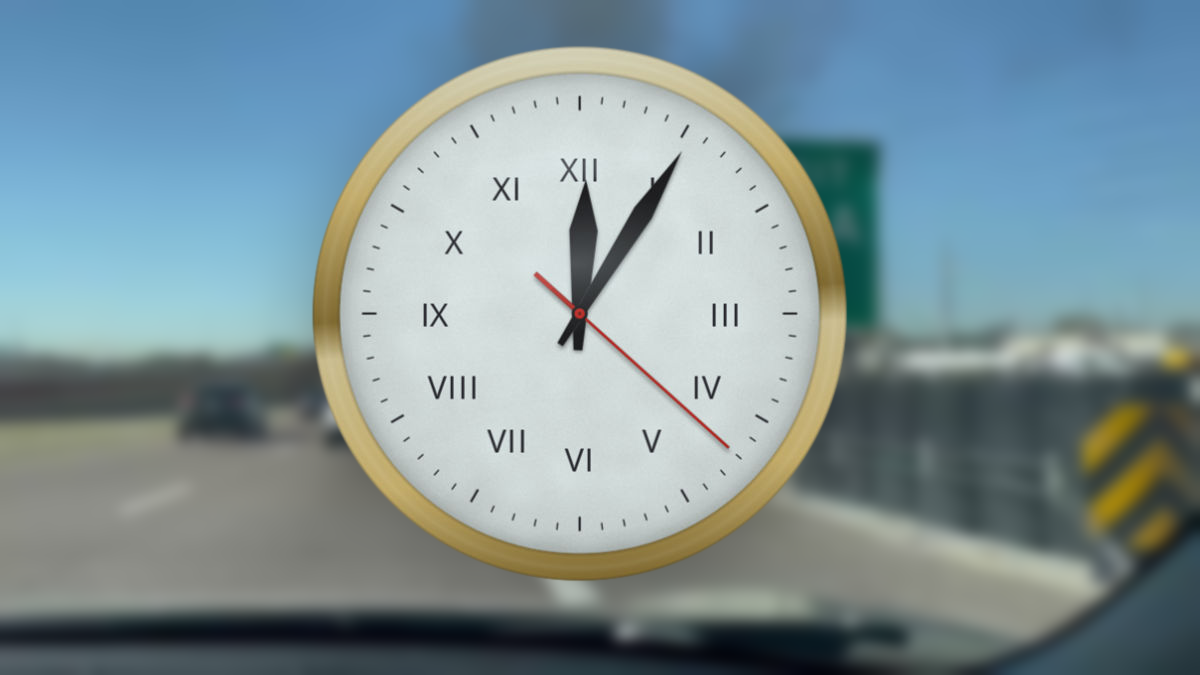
12:05:22
